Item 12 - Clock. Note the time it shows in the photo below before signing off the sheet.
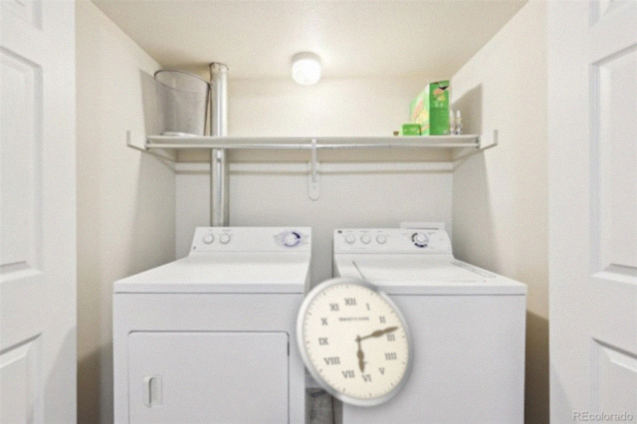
6:13
